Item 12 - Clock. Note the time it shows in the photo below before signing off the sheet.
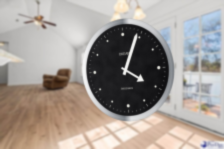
4:04
